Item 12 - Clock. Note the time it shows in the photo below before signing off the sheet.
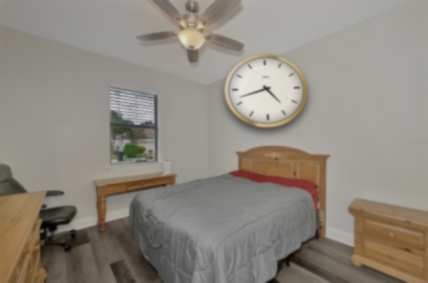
4:42
